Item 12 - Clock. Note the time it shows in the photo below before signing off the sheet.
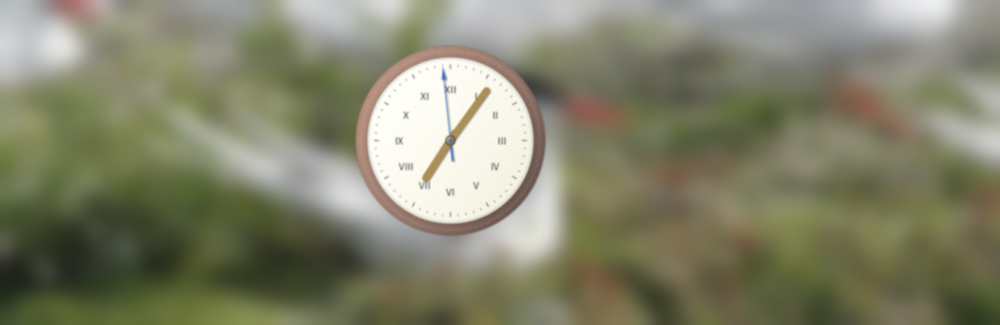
7:05:59
